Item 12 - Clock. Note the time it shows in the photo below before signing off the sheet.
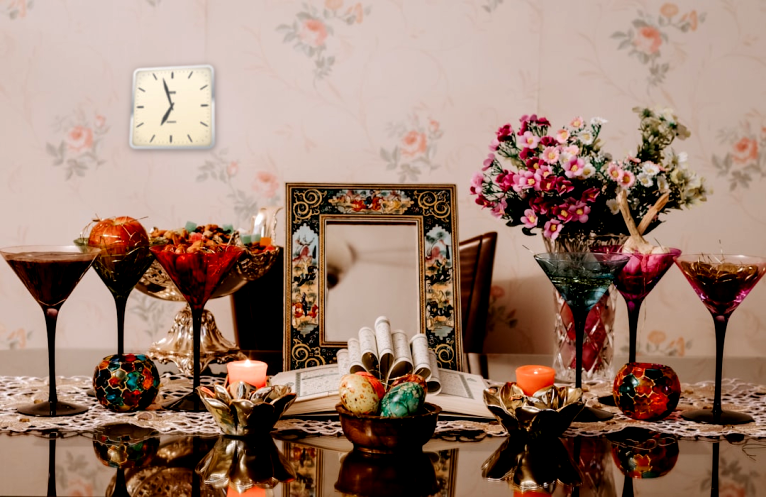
6:57
